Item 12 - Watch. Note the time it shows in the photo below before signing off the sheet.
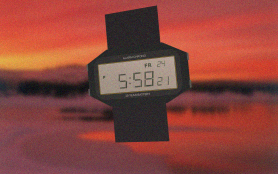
5:58:21
